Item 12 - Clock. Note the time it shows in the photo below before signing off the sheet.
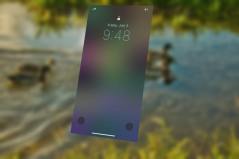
9:48
